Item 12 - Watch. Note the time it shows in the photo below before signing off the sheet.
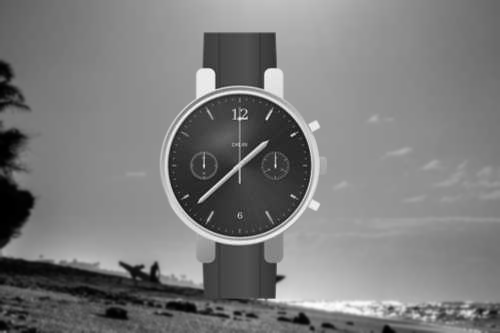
1:38
